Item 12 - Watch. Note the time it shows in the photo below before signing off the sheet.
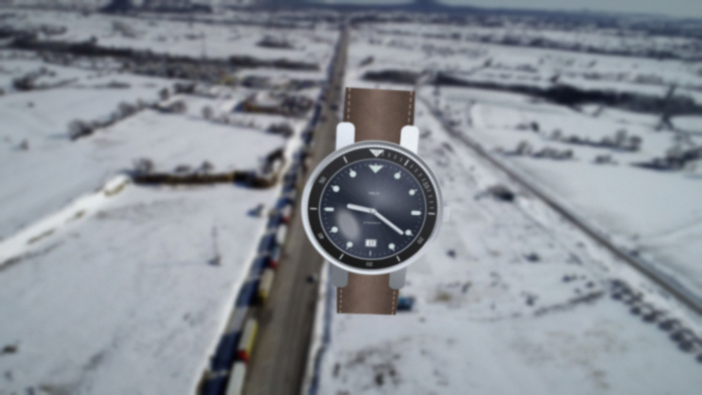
9:21
